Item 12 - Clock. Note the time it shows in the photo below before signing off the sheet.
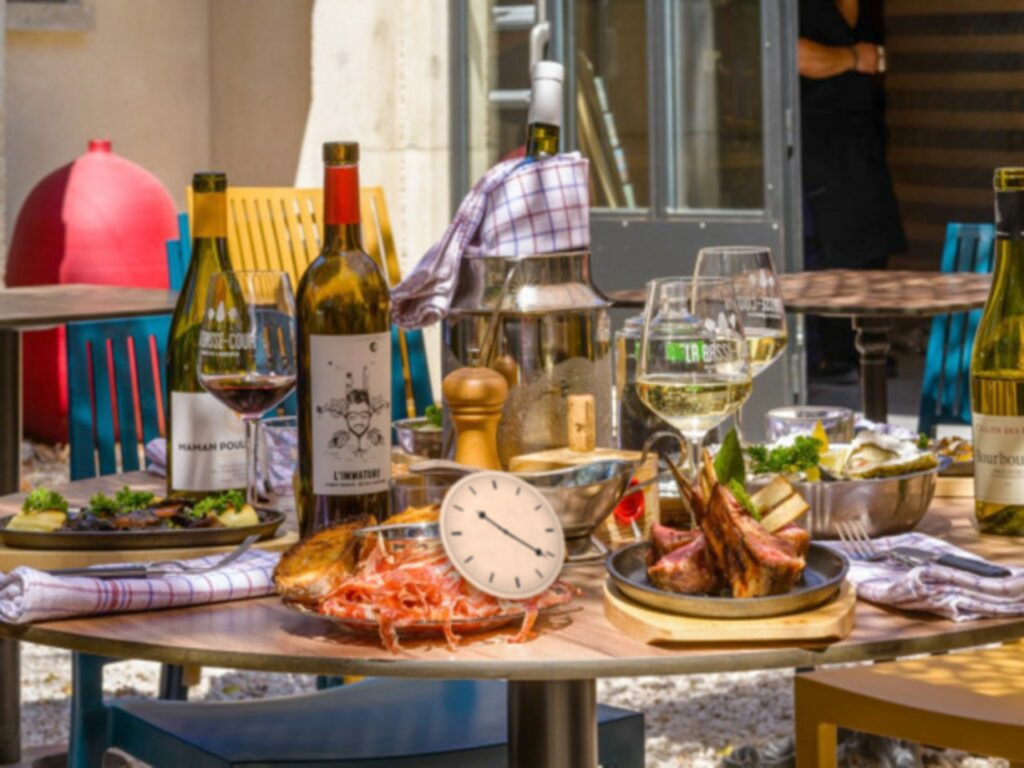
10:21
